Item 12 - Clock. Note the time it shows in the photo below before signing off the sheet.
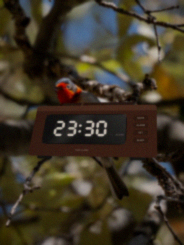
23:30
